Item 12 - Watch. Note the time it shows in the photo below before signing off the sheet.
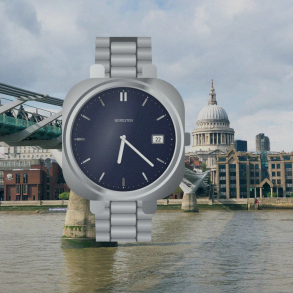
6:22
